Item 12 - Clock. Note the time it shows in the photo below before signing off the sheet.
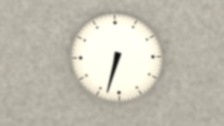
6:33
